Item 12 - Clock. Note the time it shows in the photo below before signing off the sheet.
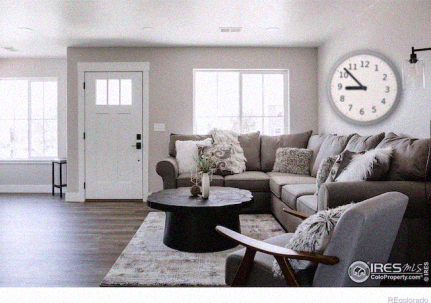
8:52
